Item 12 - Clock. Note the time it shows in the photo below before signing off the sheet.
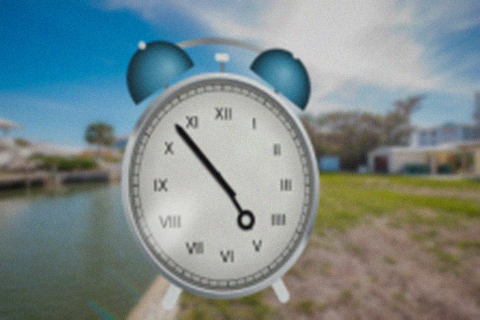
4:53
